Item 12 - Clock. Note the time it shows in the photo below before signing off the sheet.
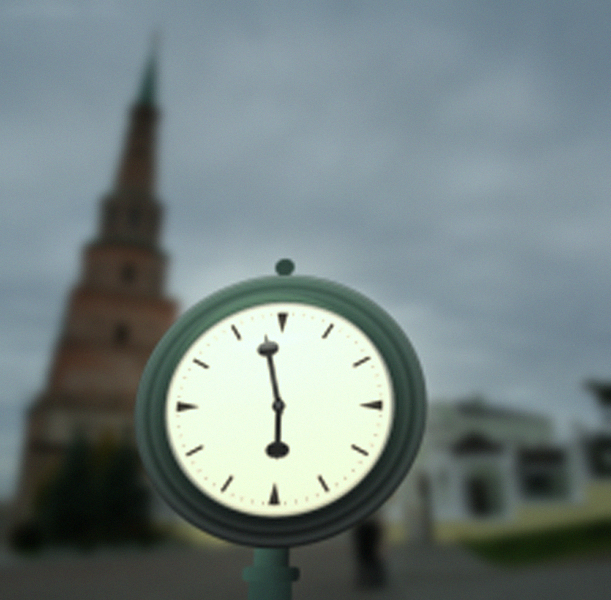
5:58
